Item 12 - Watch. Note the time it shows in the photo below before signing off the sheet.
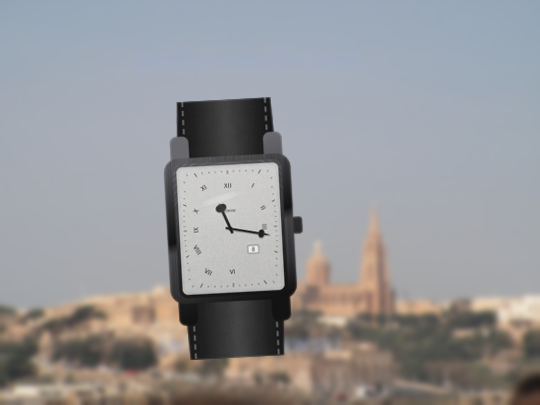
11:17
